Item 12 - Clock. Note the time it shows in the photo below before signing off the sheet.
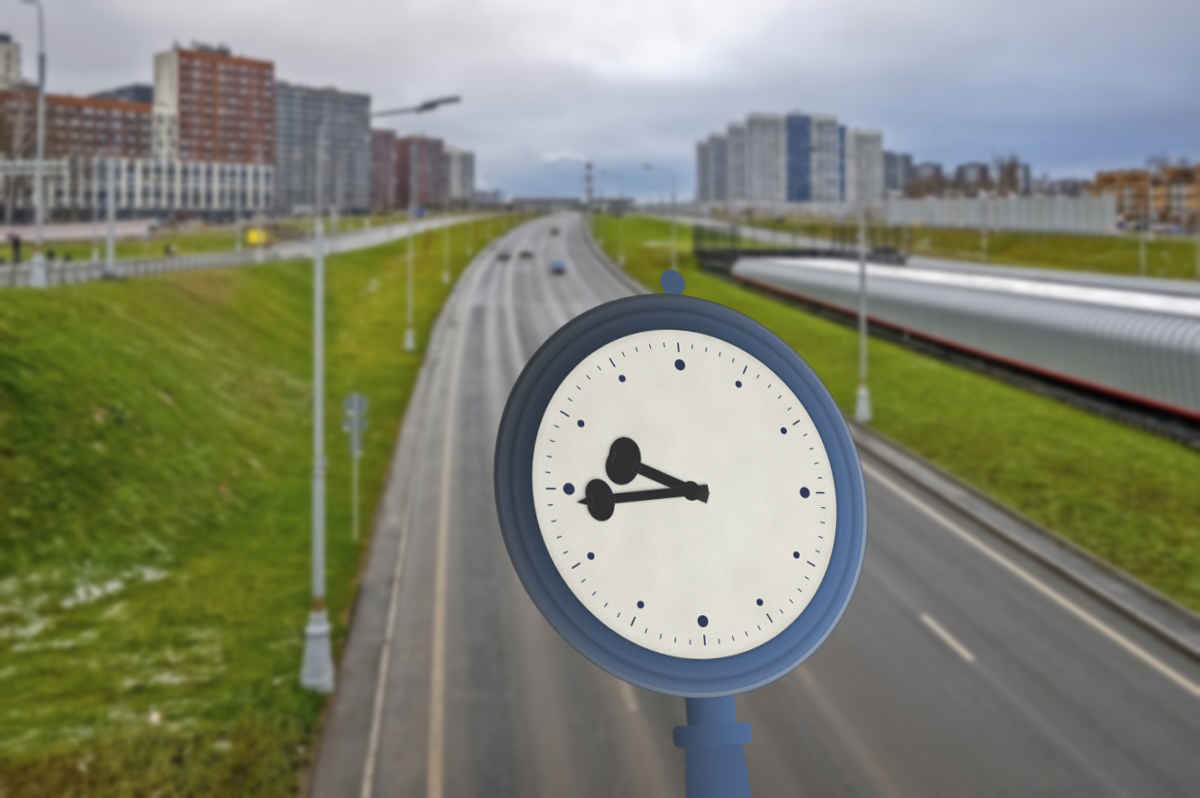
9:44
